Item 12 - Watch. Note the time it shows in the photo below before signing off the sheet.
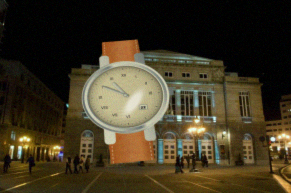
10:50
